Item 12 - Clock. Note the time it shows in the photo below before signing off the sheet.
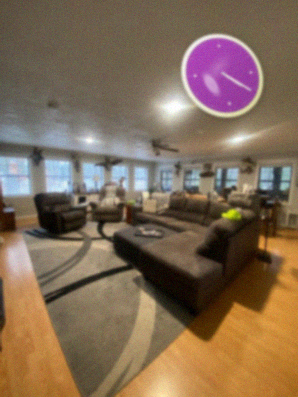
4:21
